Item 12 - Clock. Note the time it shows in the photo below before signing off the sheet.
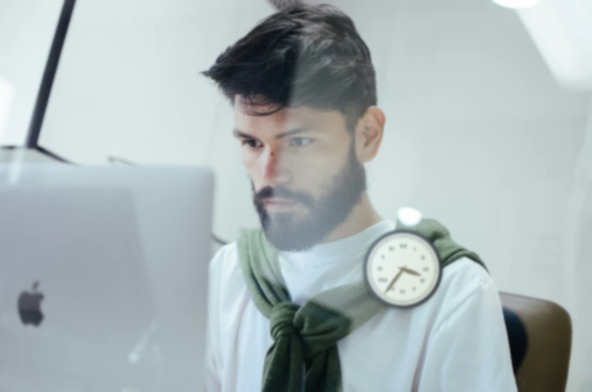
3:36
